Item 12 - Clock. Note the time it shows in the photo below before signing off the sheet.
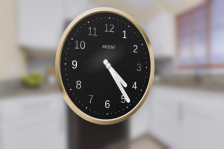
4:24
